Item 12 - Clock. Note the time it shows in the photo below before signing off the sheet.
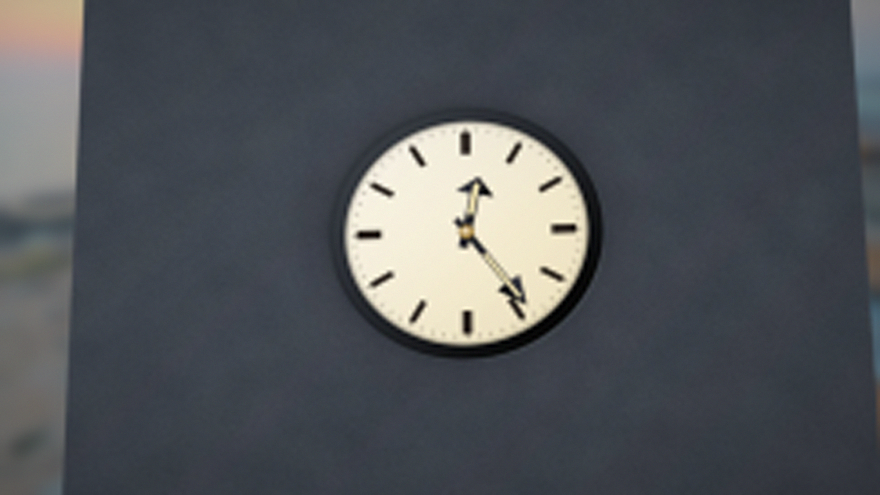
12:24
